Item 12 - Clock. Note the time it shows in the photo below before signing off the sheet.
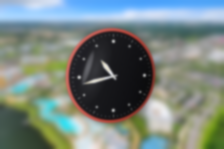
10:43
